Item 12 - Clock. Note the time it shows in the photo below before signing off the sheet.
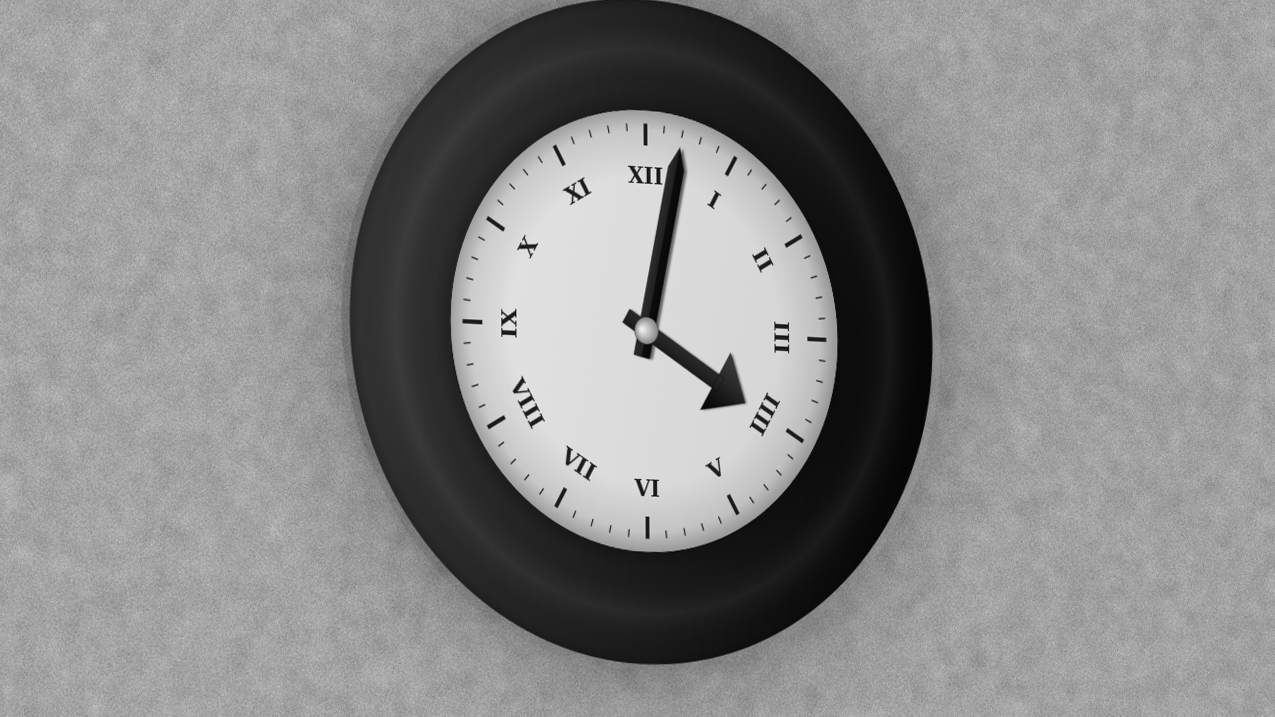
4:02
